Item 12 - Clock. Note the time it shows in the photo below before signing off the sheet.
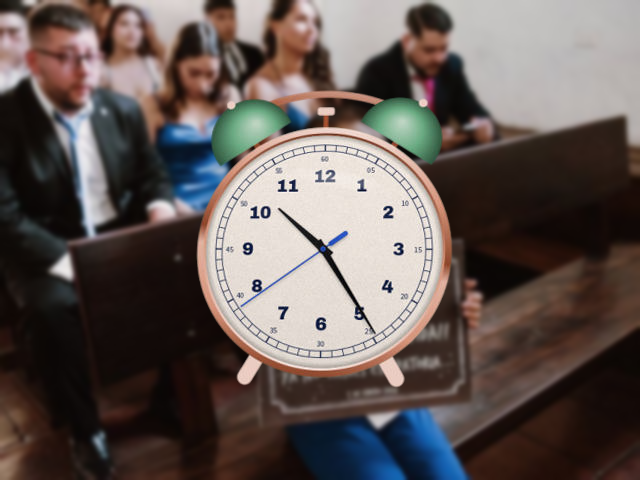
10:24:39
